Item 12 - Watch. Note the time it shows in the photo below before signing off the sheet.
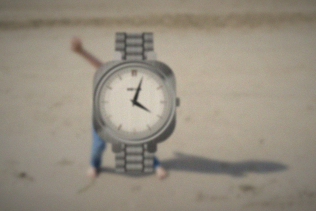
4:03
